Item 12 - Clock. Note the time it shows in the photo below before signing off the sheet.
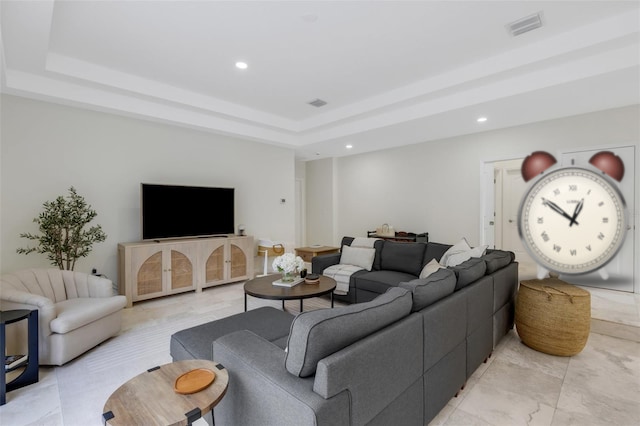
12:51
